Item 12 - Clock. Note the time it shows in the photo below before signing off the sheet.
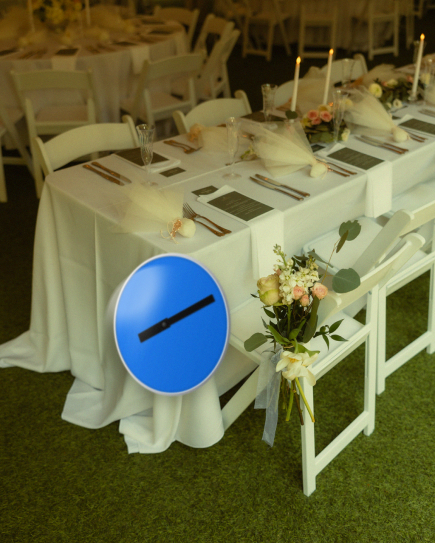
8:11
